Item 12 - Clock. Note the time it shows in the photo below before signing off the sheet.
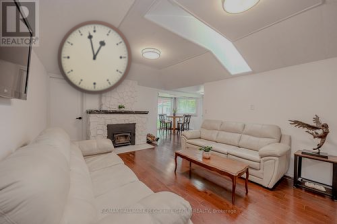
12:58
